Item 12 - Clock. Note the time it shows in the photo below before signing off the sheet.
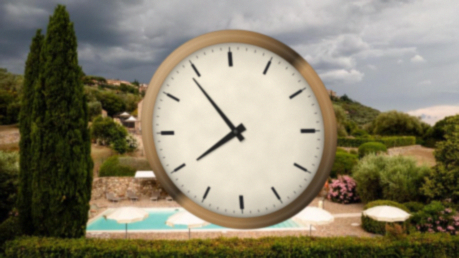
7:54
